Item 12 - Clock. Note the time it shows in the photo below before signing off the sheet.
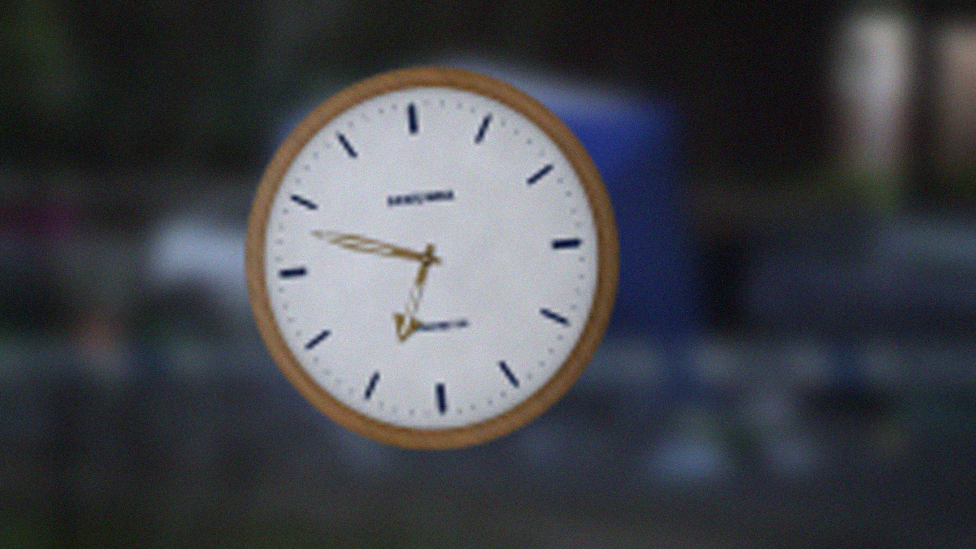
6:48
